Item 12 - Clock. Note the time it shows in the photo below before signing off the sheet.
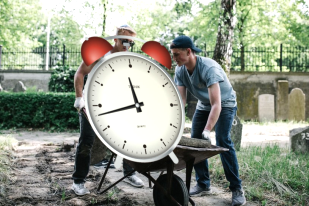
11:43
